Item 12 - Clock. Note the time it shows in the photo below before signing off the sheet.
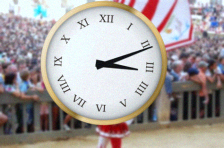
3:11
